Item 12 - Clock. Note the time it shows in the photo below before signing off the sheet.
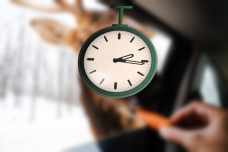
2:16
